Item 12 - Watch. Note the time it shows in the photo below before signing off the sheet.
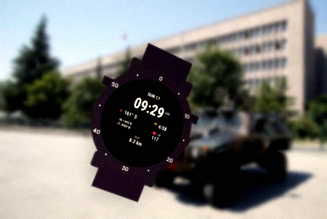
9:29
